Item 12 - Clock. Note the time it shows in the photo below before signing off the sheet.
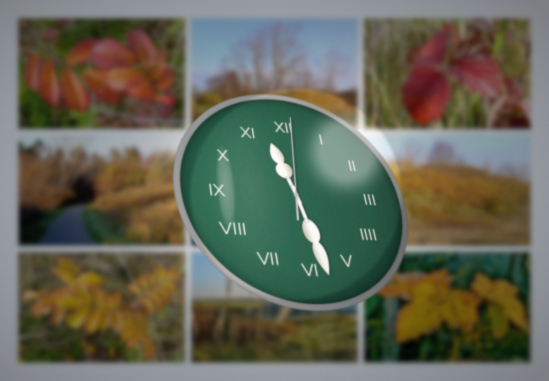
11:28:01
